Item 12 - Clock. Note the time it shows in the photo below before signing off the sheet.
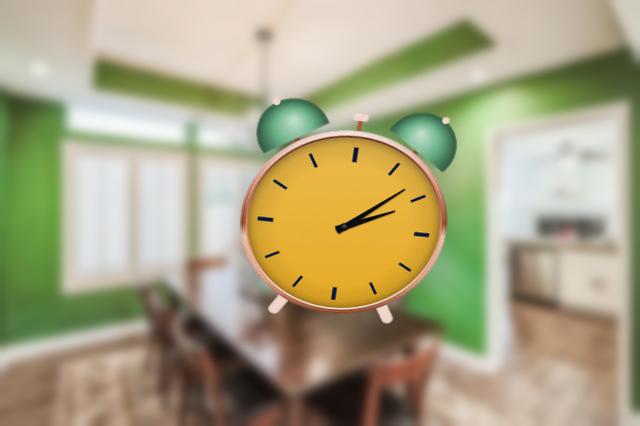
2:08
